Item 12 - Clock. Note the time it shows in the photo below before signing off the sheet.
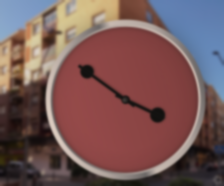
3:51
